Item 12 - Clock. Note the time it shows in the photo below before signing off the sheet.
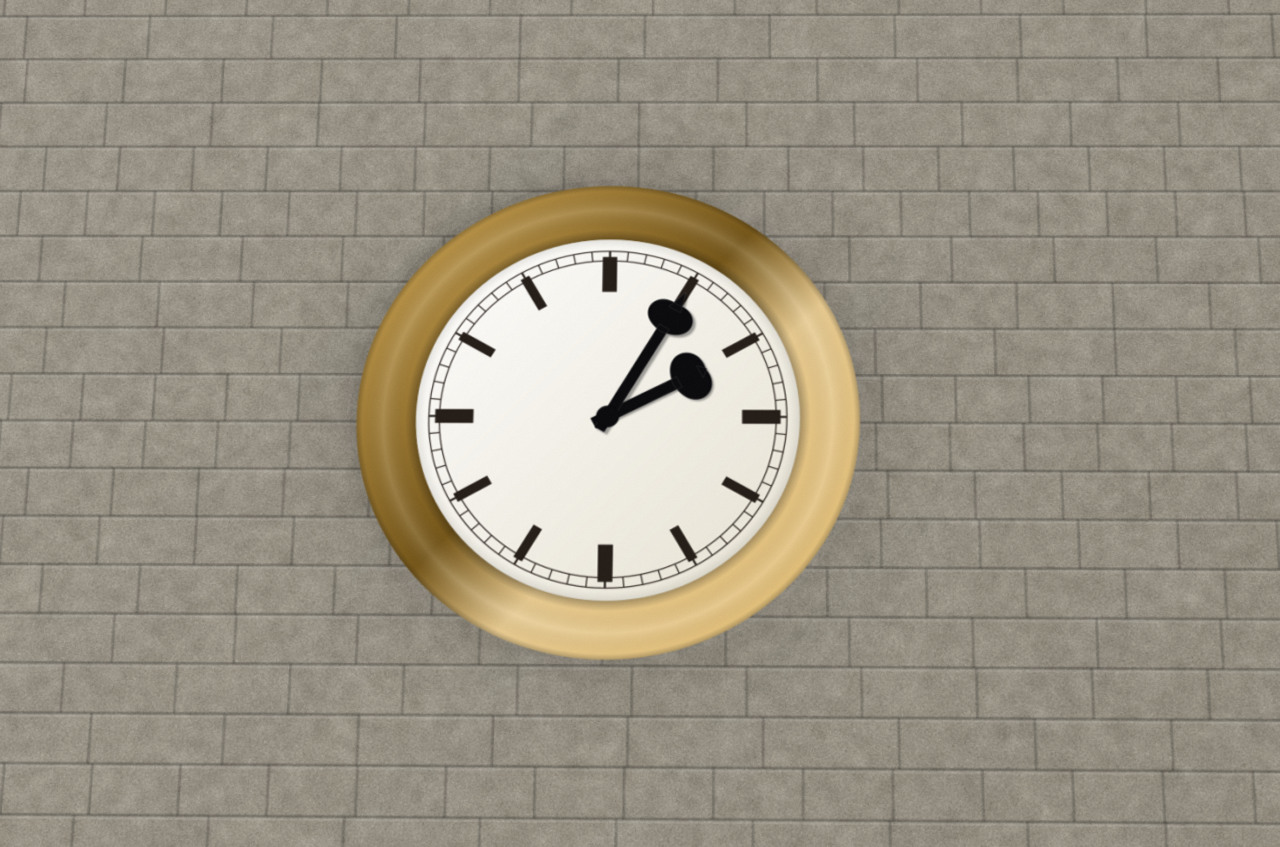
2:05
